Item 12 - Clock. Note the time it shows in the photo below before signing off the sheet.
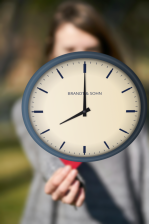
8:00
